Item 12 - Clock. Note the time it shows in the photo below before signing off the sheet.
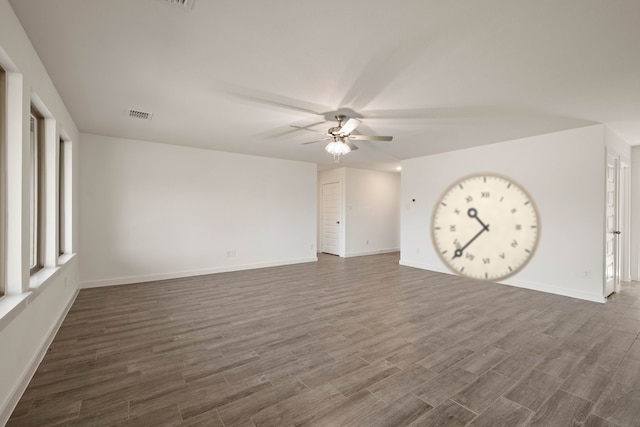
10:38
